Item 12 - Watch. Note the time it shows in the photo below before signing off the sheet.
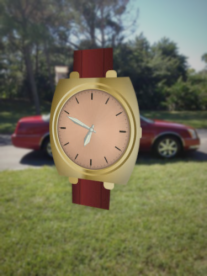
6:49
